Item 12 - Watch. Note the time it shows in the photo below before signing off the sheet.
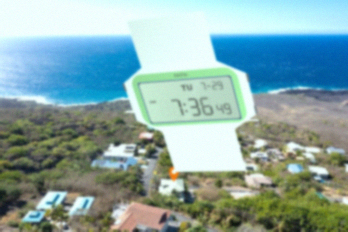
7:36
